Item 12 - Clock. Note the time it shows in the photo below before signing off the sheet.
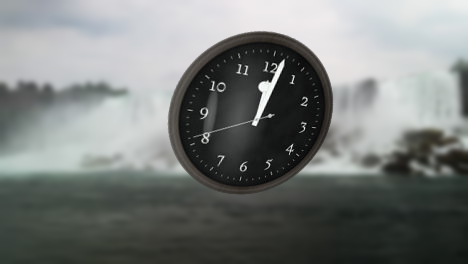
12:01:41
